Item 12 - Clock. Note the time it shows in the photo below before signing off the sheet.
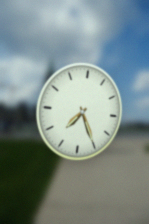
7:25
